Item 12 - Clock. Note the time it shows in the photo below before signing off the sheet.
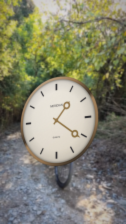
1:21
